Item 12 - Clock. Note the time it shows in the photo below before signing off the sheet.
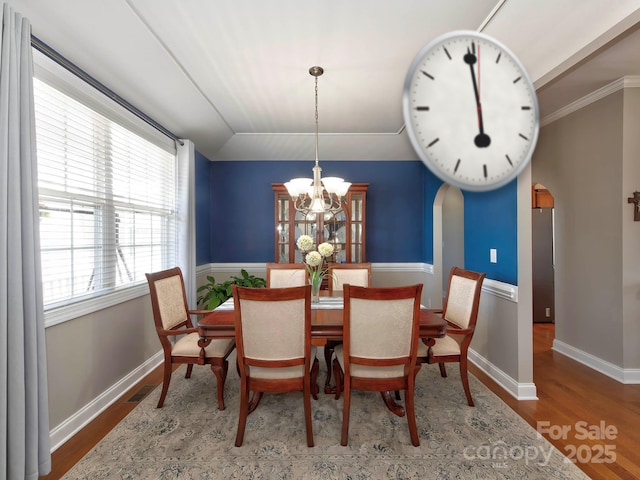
5:59:01
